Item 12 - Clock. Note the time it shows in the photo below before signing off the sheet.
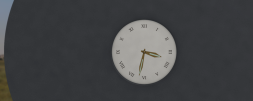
3:32
